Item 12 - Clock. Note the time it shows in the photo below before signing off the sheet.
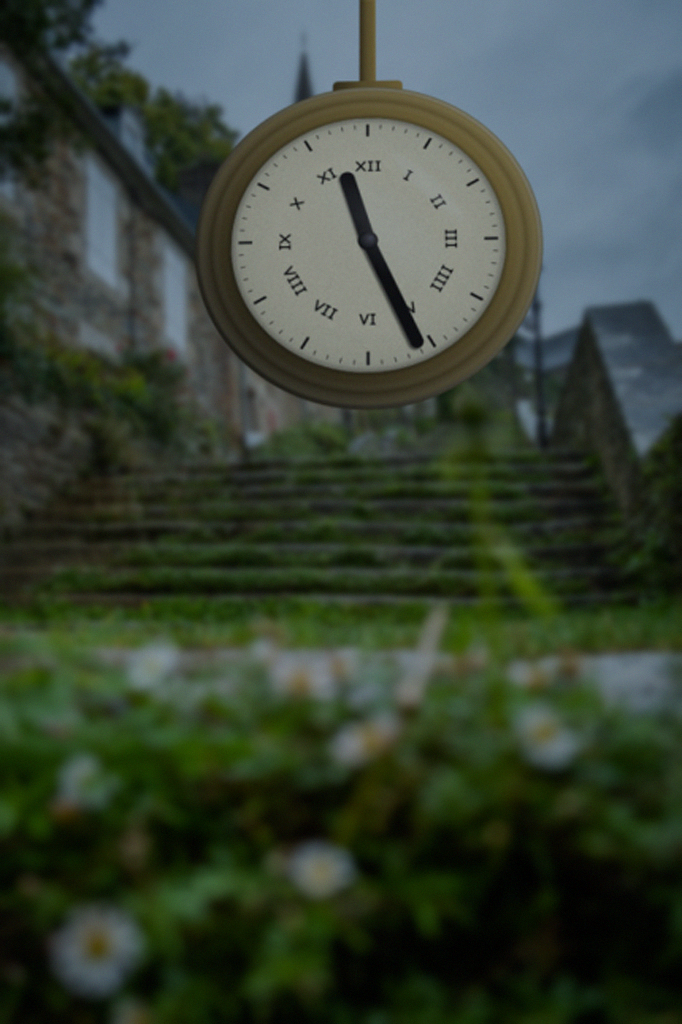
11:26
